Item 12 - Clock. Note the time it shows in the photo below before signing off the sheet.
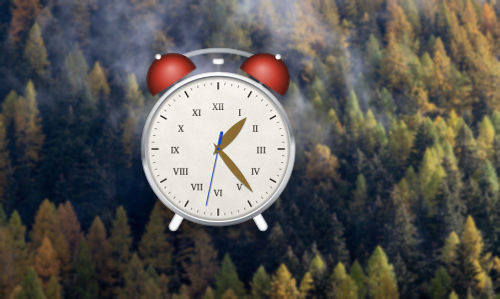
1:23:32
